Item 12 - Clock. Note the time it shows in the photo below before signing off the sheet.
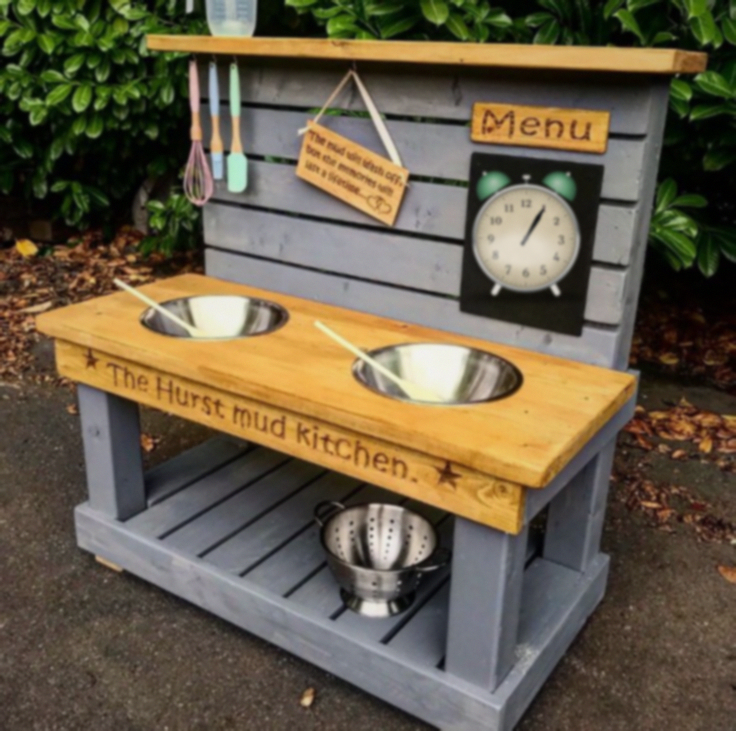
1:05
